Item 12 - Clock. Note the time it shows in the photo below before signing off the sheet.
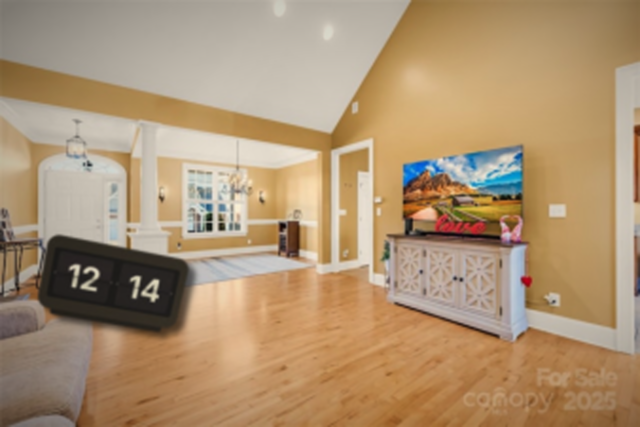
12:14
